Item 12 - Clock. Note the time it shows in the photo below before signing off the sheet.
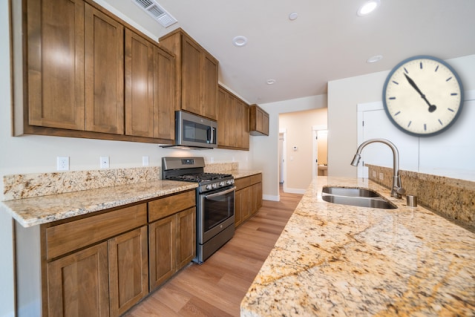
4:54
